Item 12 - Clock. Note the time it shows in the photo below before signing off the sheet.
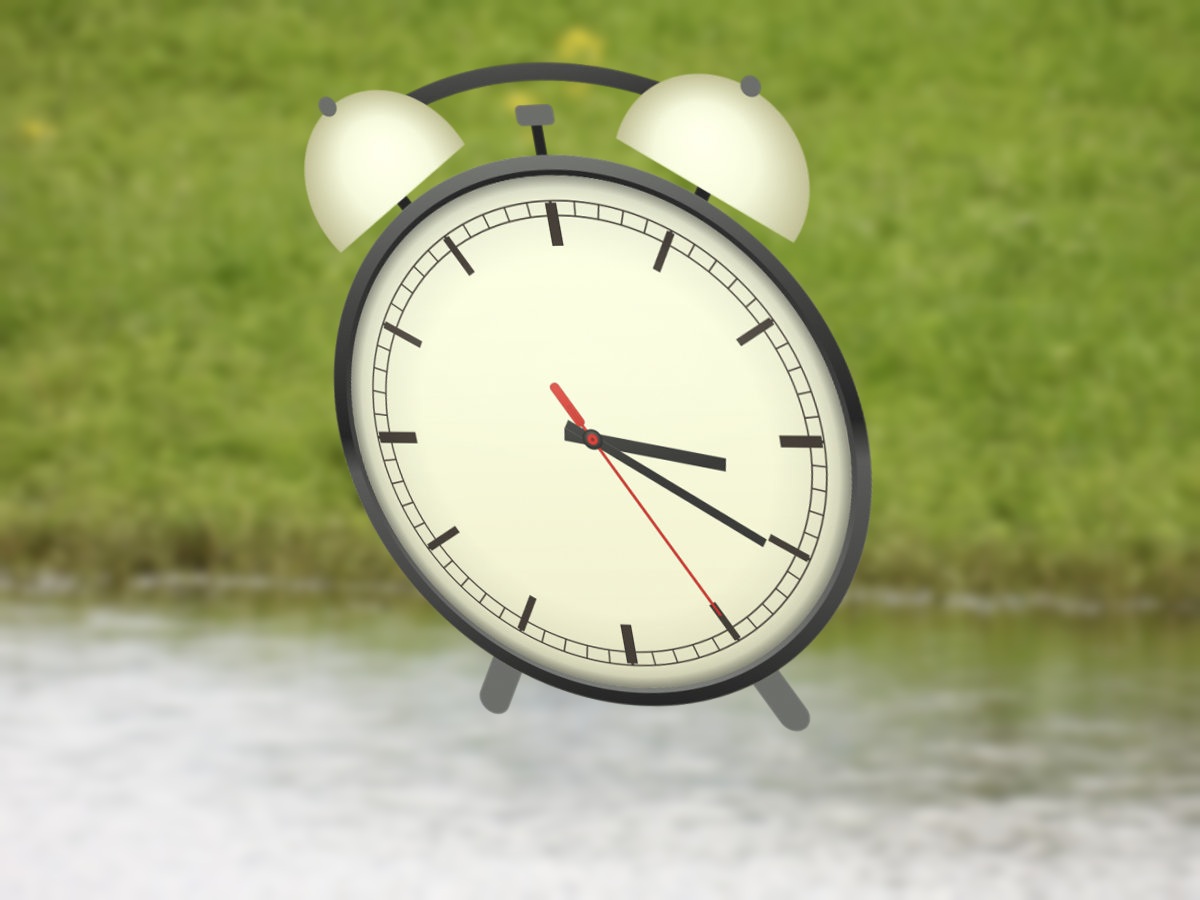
3:20:25
